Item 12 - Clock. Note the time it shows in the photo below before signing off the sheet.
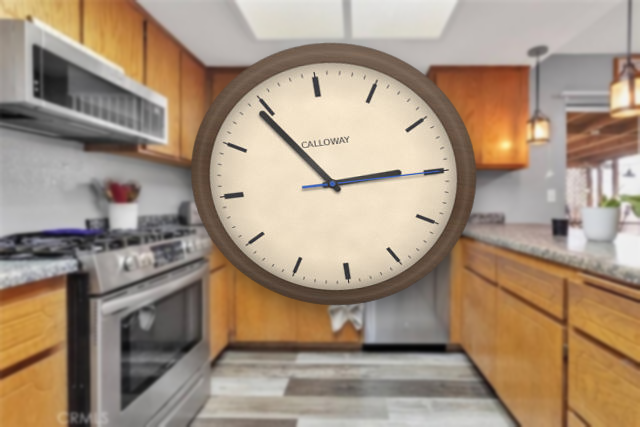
2:54:15
